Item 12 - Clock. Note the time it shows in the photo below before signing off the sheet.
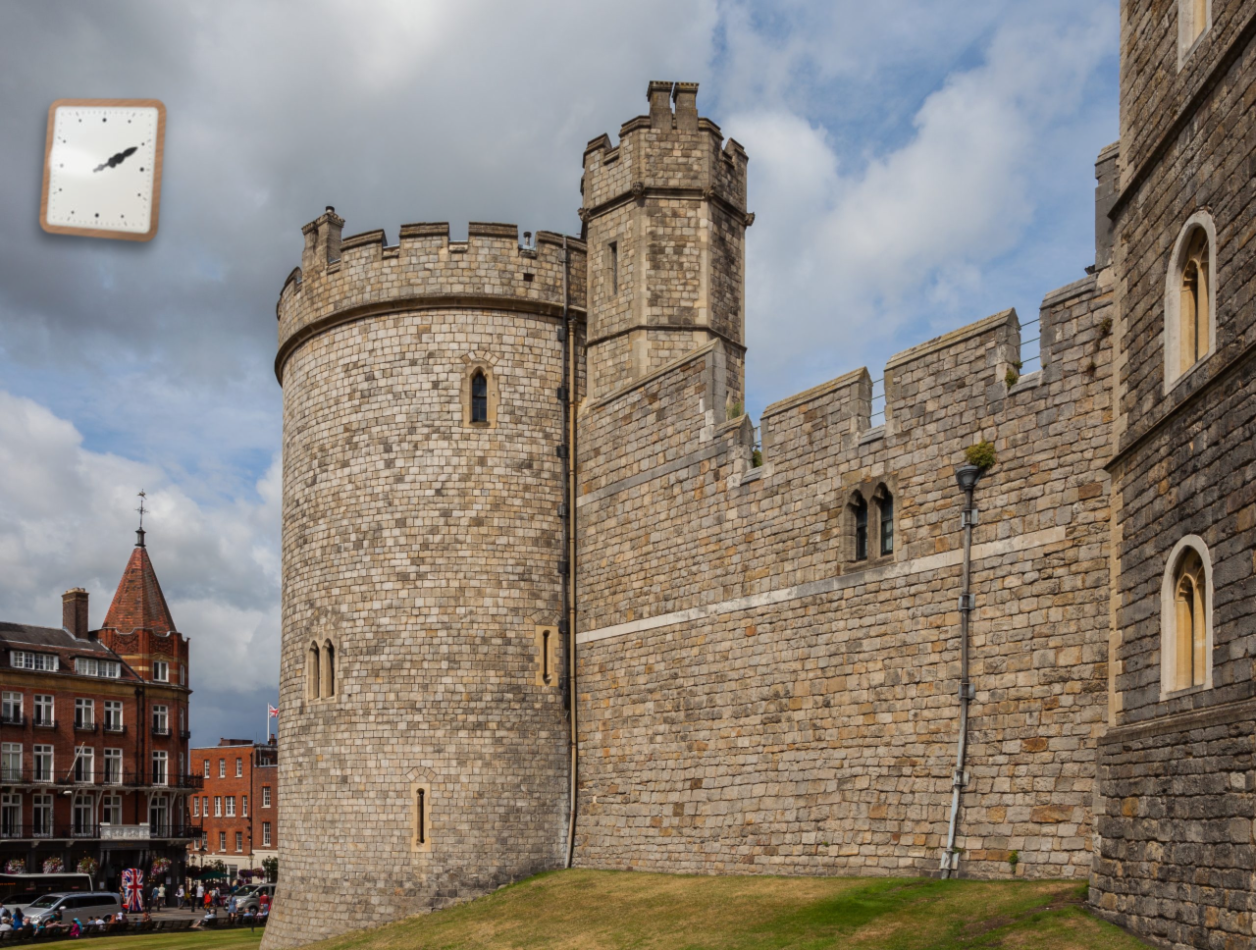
2:10
